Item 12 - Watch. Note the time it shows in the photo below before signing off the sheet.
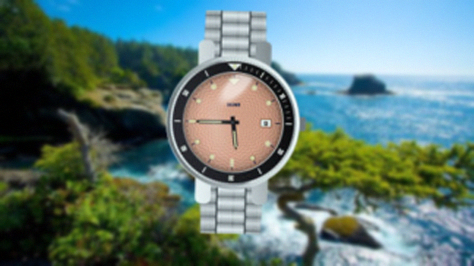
5:45
